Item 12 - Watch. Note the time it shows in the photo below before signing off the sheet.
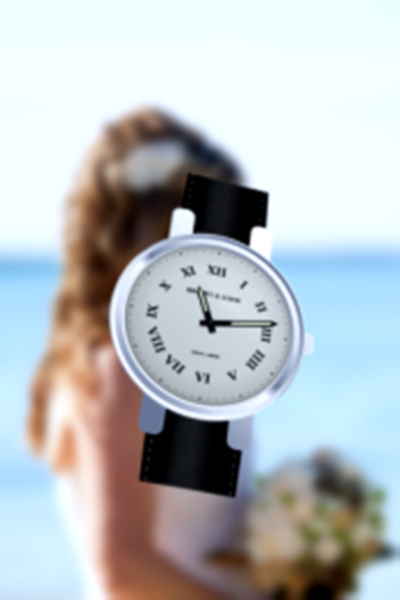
11:13
